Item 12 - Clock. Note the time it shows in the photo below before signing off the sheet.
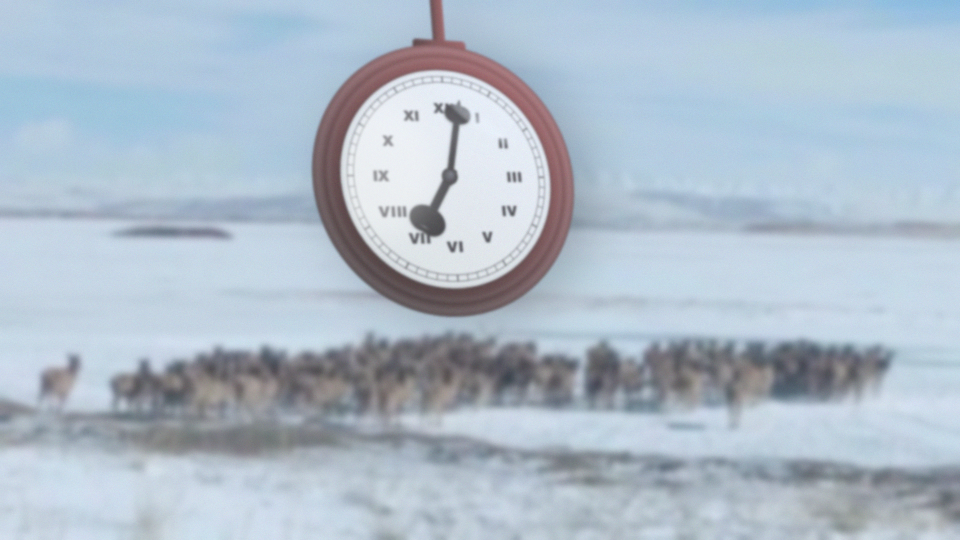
7:02
